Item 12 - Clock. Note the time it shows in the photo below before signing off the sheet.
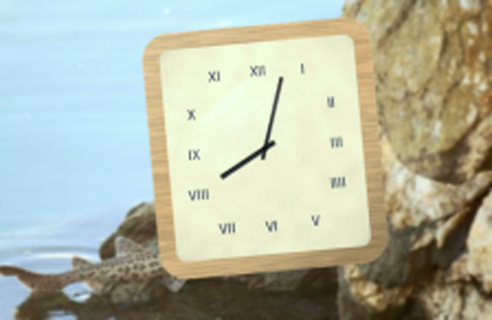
8:03
